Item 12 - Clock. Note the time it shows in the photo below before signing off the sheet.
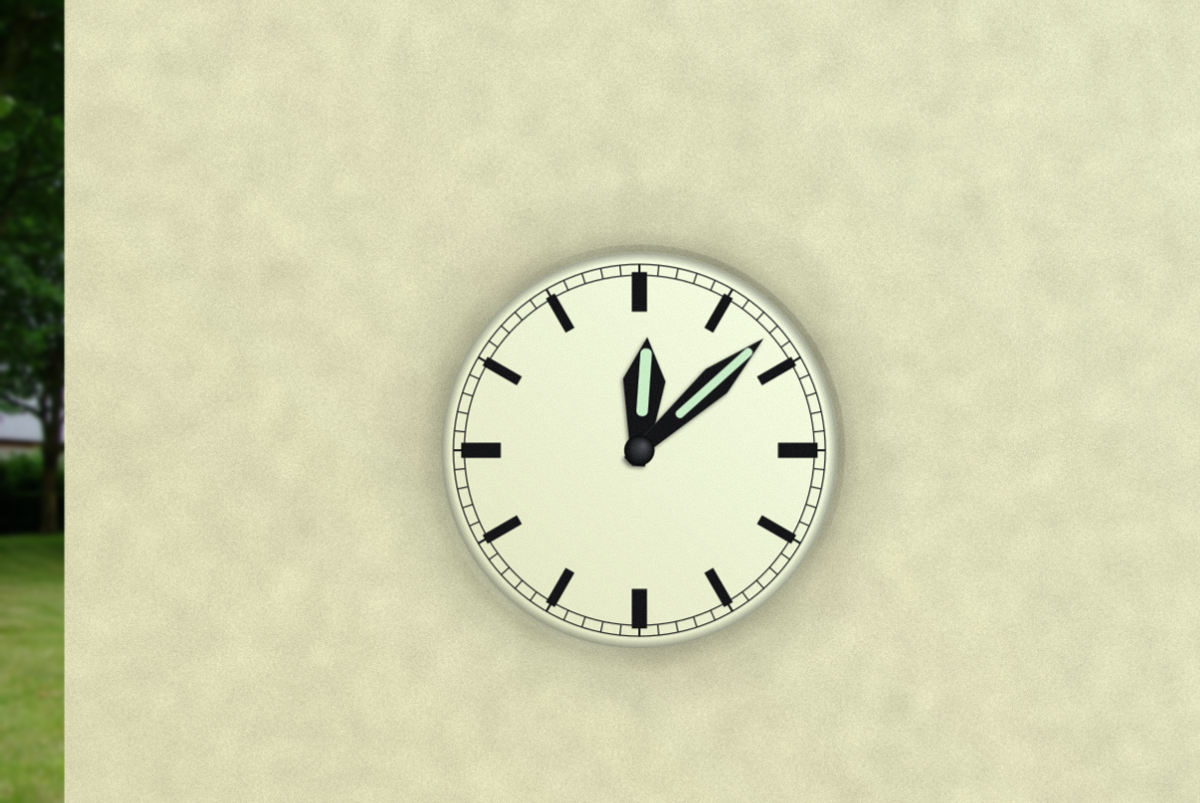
12:08
